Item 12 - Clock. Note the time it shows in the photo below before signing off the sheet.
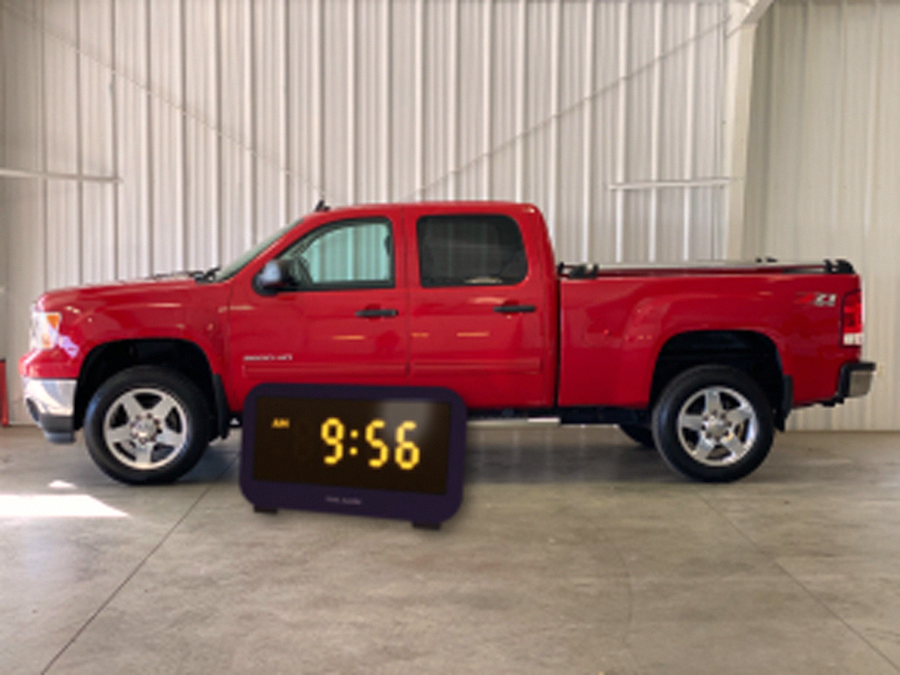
9:56
